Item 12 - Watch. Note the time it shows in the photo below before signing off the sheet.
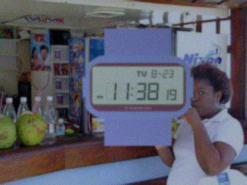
11:38:19
